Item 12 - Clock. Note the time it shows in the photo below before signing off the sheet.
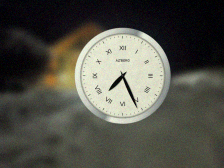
7:26
